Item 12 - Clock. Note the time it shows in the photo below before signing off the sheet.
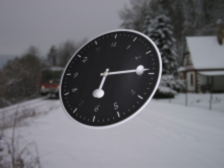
6:14
